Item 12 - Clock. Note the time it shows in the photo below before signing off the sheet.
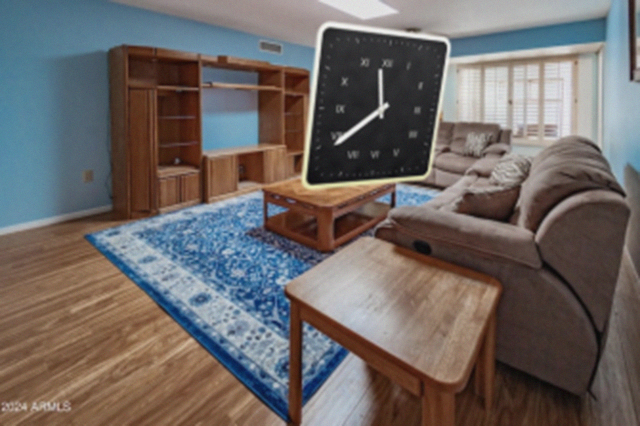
11:39
